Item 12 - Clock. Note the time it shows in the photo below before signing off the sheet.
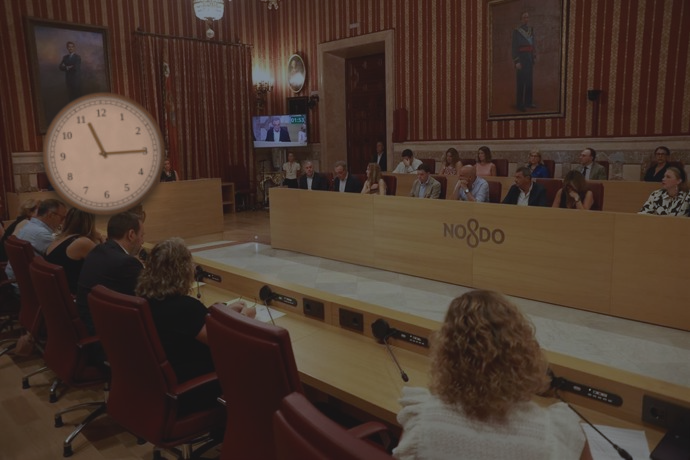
11:15
